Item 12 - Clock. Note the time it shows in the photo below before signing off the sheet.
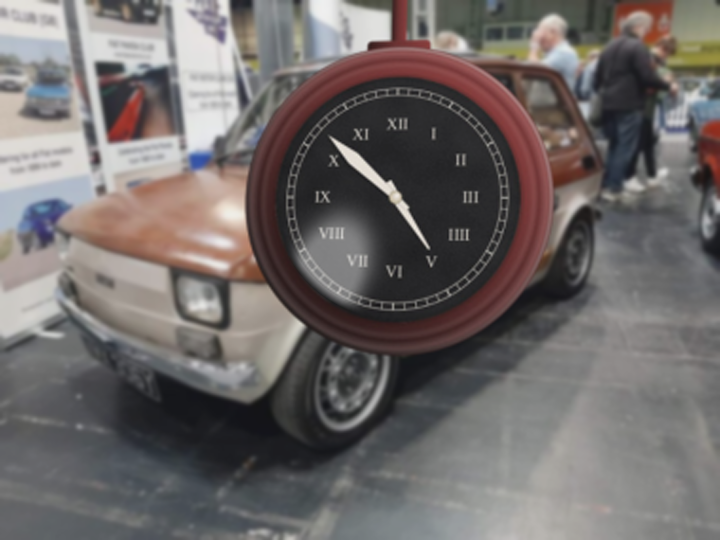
4:52
